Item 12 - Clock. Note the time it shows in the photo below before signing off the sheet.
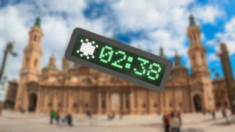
2:38
